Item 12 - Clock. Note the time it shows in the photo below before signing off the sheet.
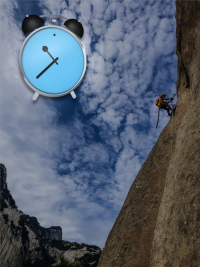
10:38
